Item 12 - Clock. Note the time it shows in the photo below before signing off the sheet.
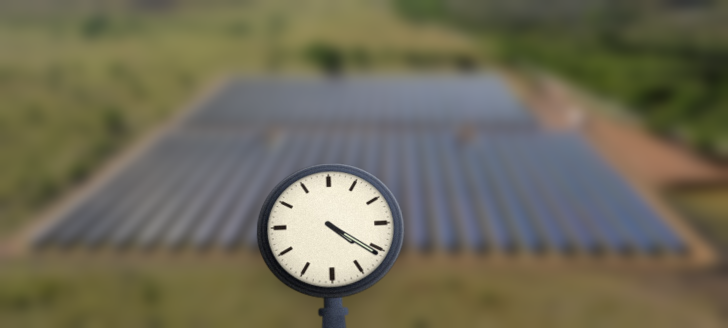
4:21
